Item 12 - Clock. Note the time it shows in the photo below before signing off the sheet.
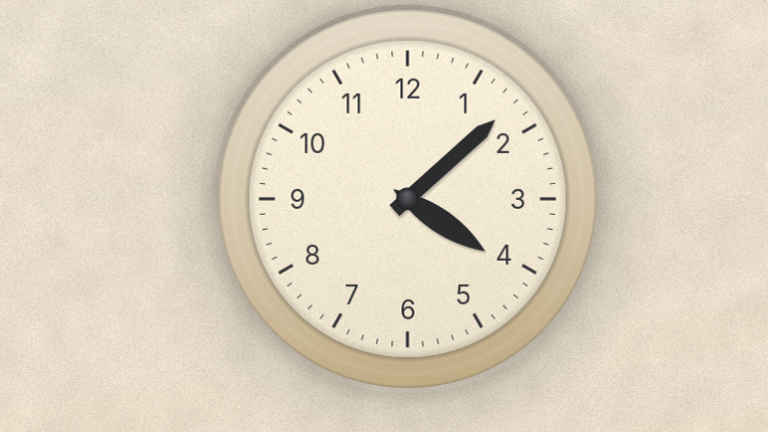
4:08
